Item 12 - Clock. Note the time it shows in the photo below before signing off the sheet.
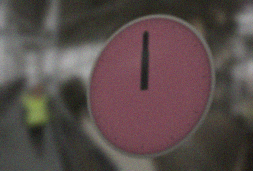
12:00
